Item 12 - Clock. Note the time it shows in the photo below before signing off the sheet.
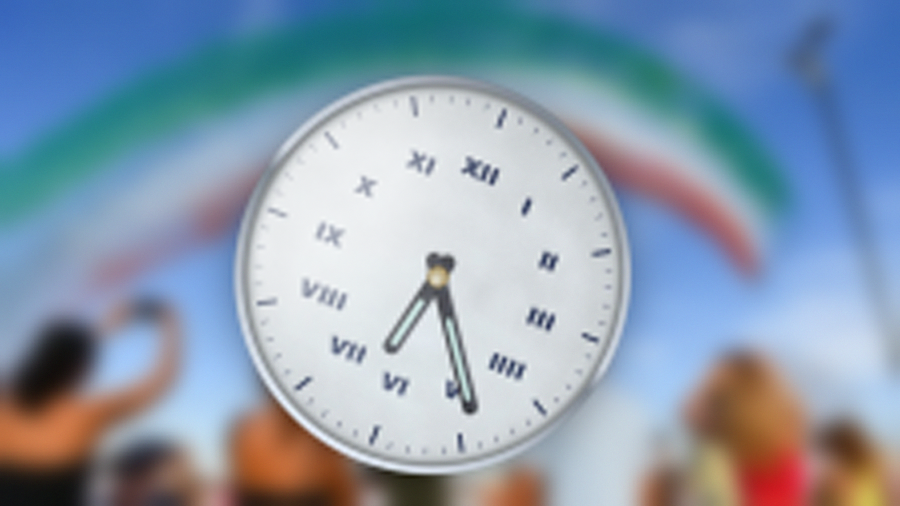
6:24
